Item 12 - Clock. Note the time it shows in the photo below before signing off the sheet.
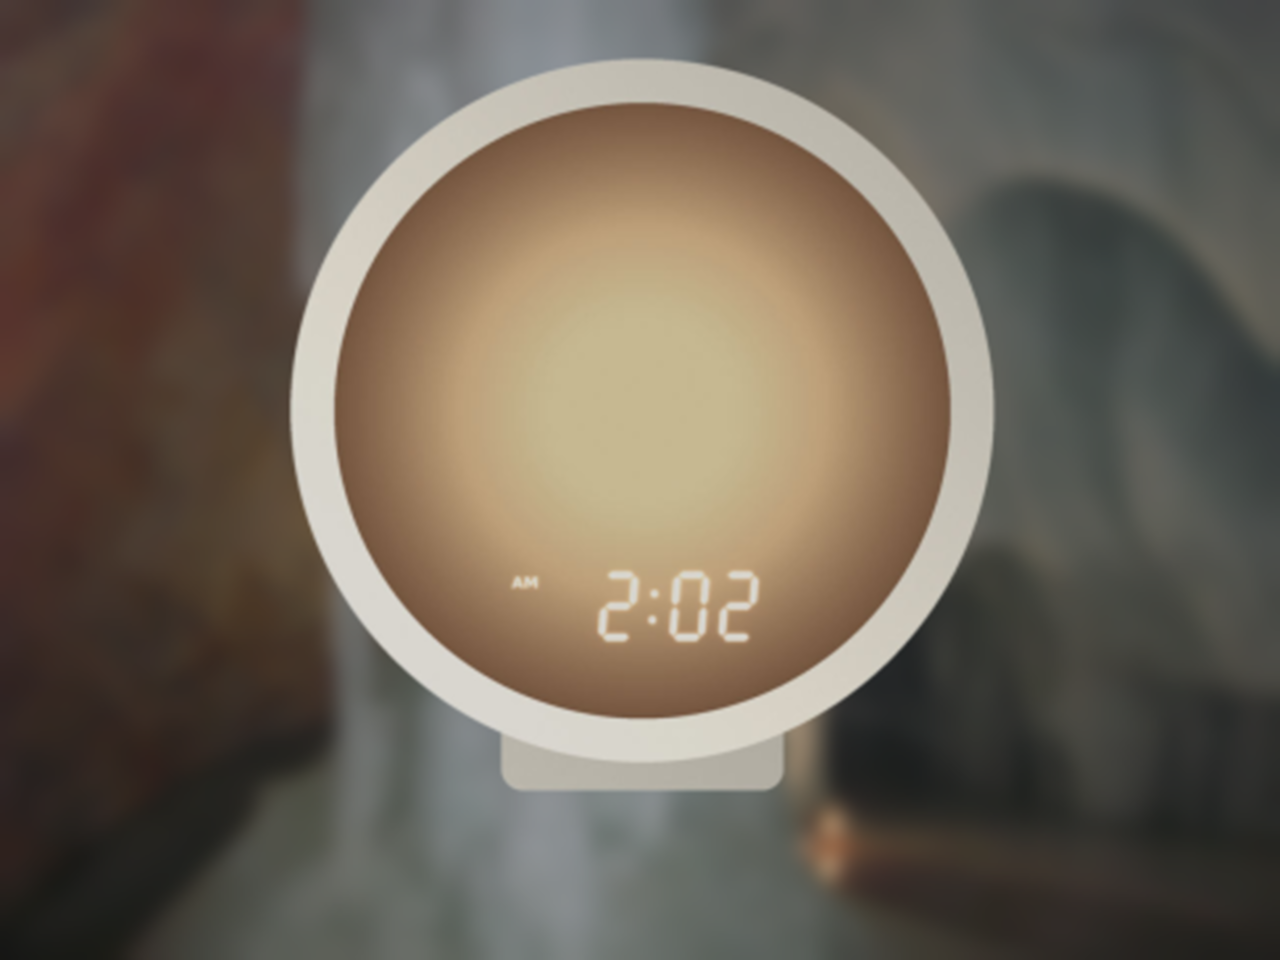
2:02
